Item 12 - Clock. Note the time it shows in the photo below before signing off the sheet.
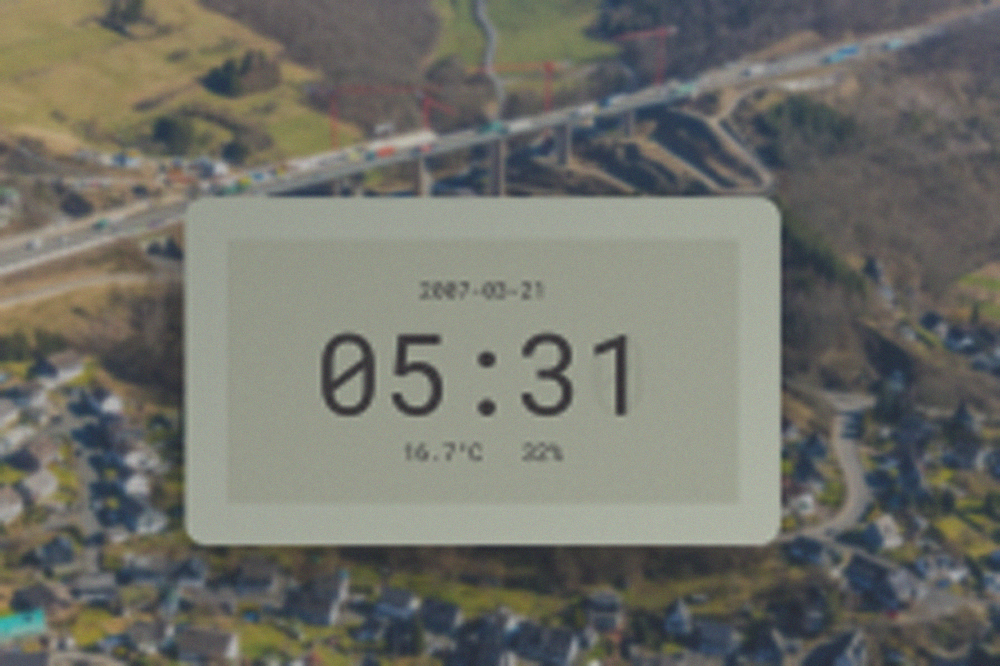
5:31
